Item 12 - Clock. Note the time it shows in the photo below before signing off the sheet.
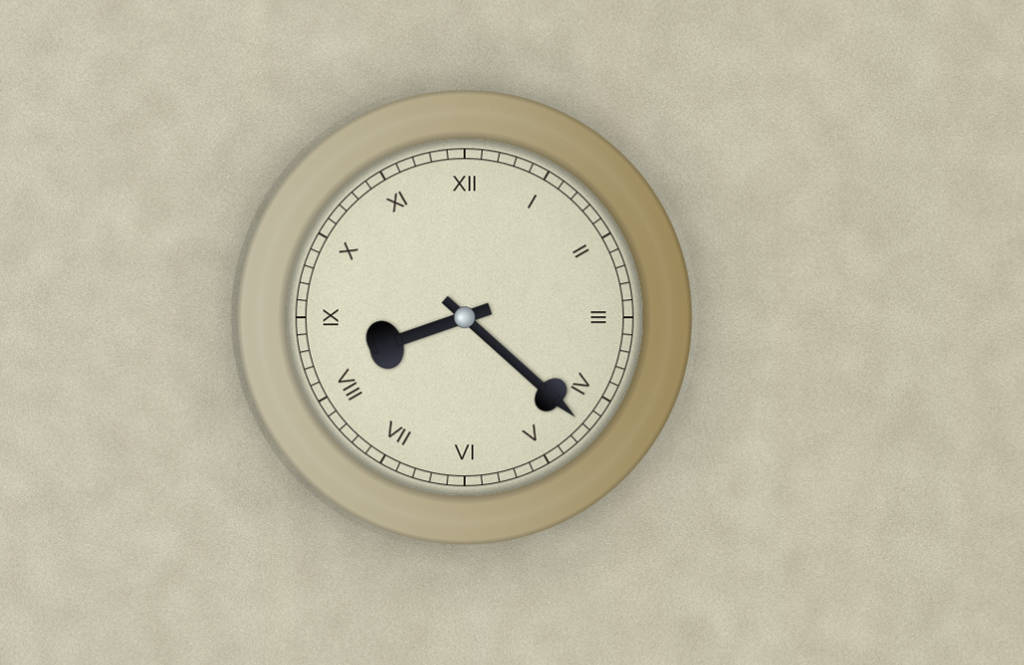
8:22
